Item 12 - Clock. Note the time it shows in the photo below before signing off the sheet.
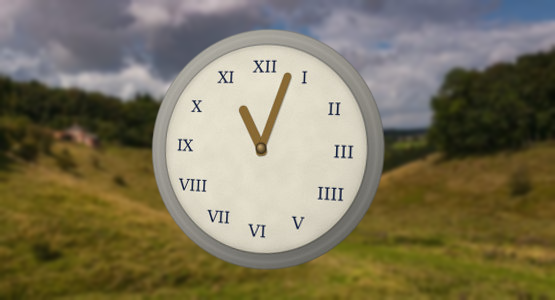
11:03
